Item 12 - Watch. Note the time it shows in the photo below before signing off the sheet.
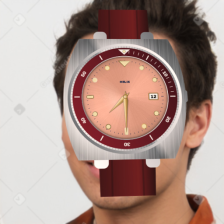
7:30
